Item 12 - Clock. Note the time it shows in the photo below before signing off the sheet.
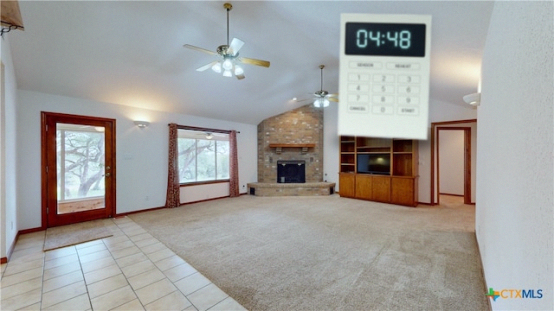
4:48
